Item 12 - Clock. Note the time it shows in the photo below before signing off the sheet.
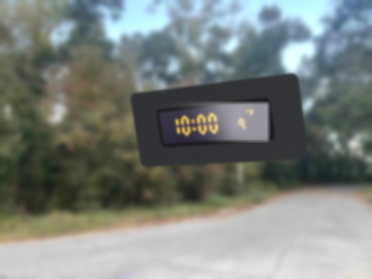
10:00
